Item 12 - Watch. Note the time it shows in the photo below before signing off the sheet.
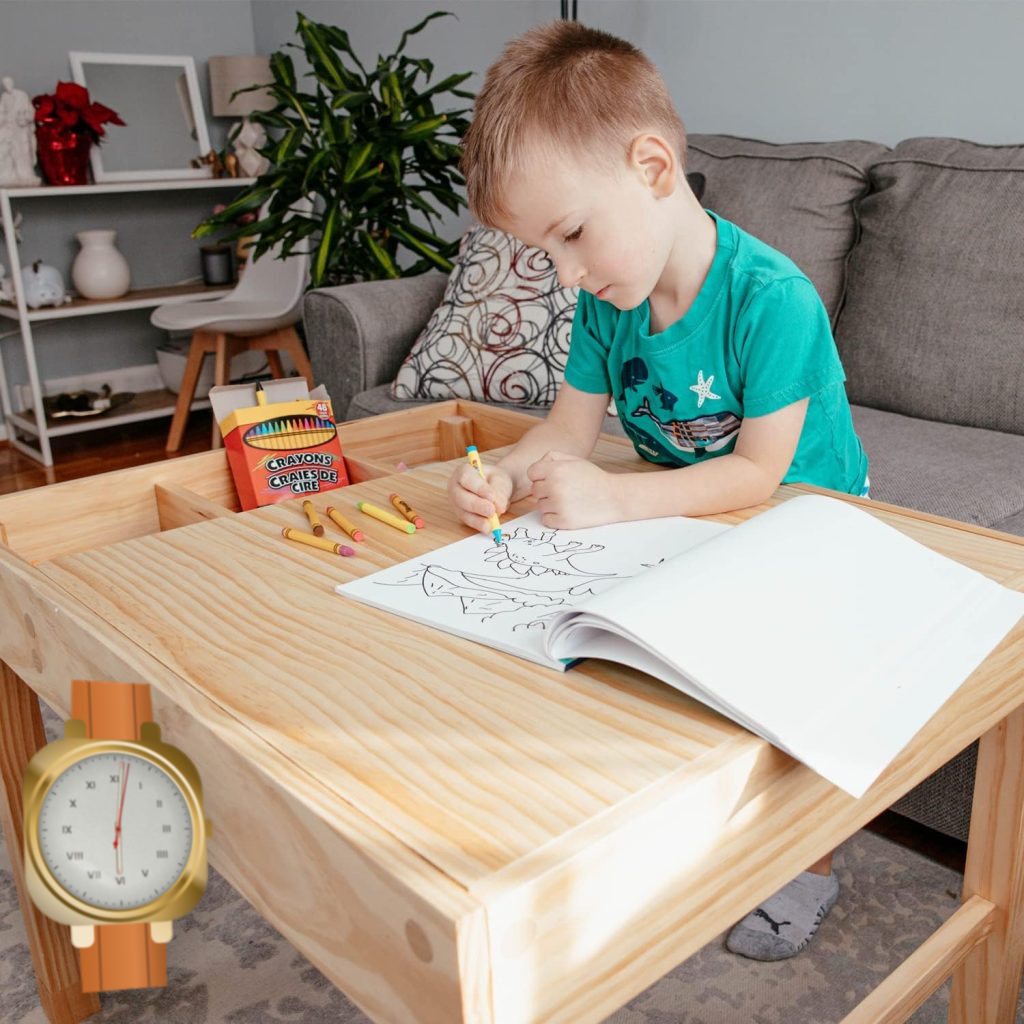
6:01:02
